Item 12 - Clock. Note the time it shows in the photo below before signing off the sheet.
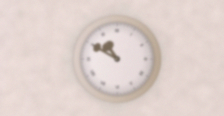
10:50
